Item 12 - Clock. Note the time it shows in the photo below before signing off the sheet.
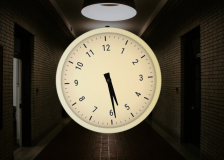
5:29
